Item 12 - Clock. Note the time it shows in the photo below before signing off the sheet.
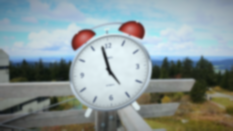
4:58
